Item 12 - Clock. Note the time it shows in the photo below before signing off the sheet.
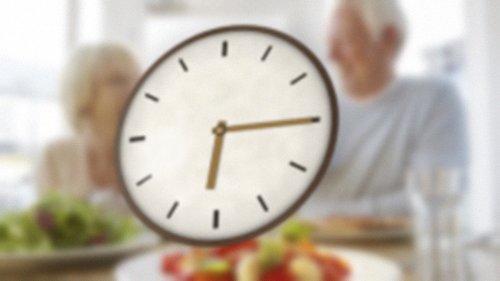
6:15
